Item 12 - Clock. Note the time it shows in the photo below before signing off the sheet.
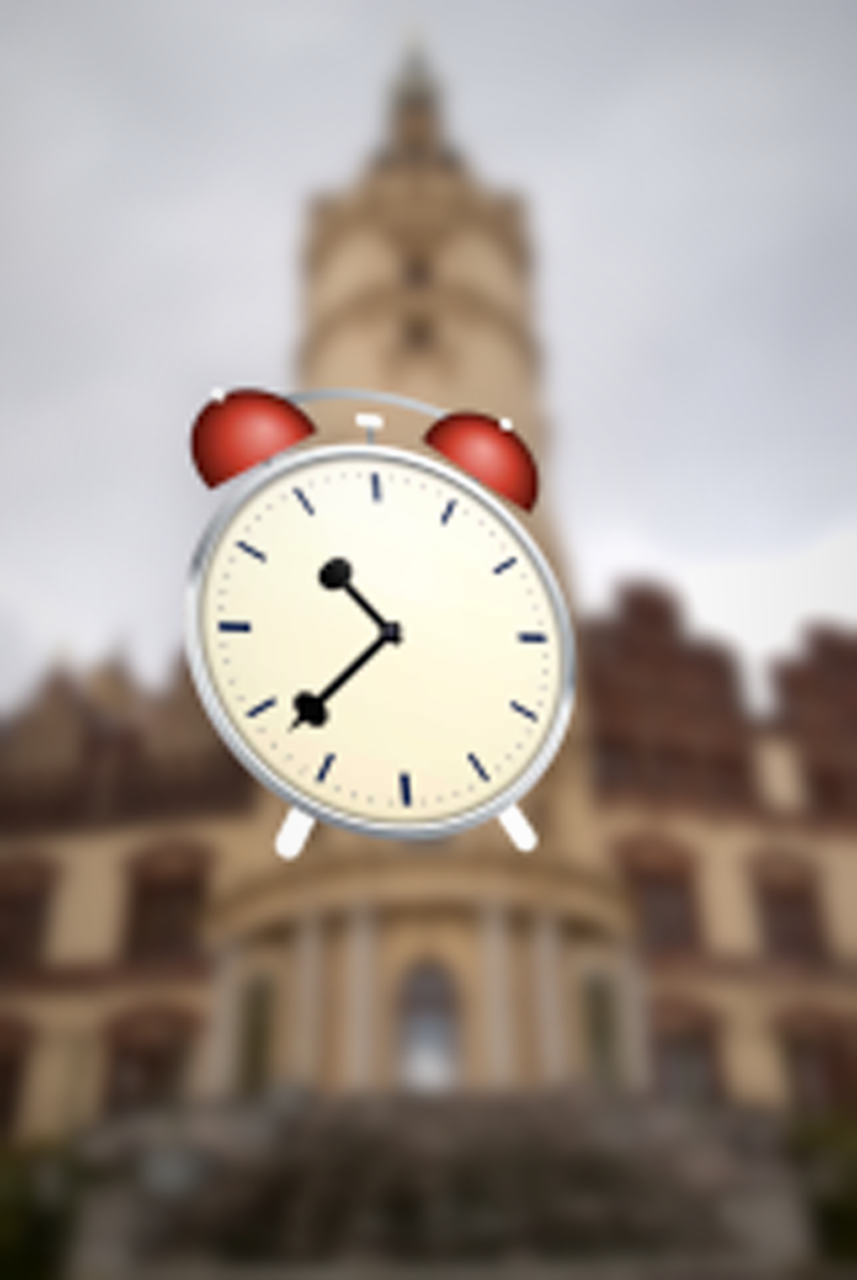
10:38
